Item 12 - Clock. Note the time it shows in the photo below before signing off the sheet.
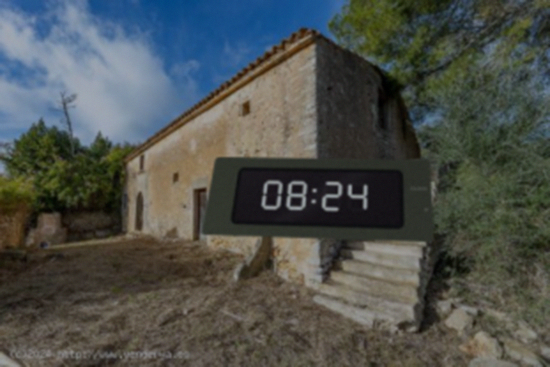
8:24
